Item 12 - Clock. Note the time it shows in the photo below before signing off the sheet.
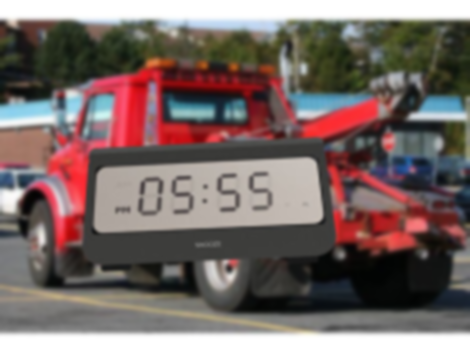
5:55
